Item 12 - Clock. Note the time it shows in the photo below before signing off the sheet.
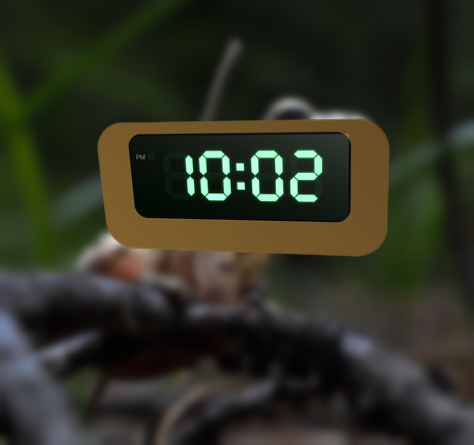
10:02
